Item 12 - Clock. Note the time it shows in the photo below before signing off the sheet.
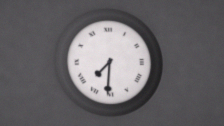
7:31
